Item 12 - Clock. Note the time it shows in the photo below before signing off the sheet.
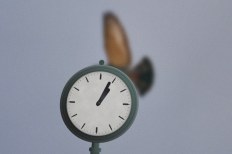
1:04
